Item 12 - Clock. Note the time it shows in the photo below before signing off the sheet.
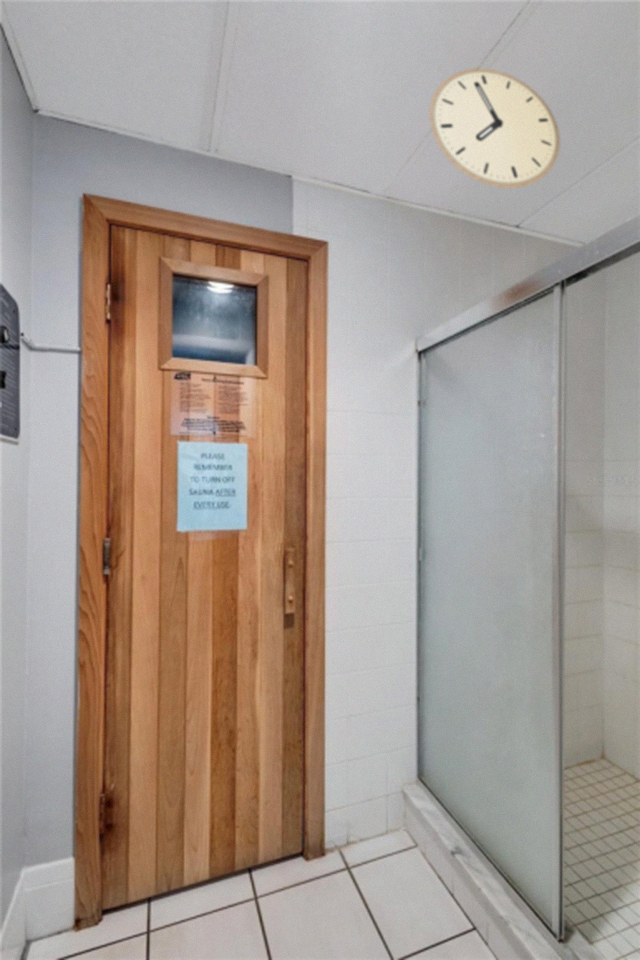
7:58
